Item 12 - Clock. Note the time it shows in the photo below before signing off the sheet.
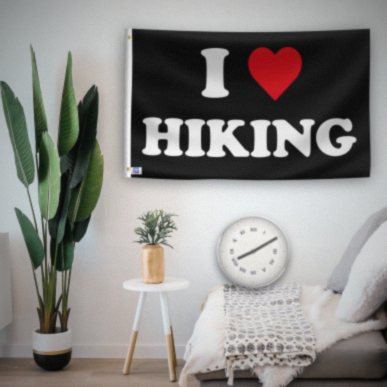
8:10
